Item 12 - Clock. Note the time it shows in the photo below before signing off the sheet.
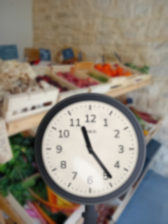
11:24
